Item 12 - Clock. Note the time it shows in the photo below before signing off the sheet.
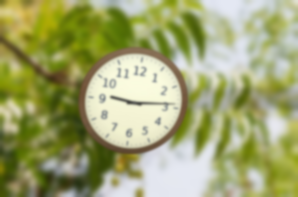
9:14
